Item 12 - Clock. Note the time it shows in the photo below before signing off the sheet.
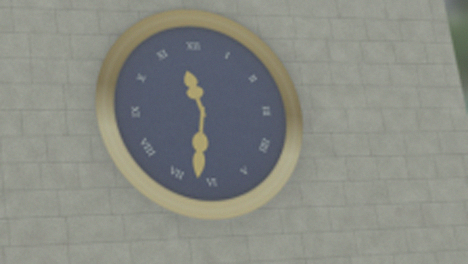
11:32
